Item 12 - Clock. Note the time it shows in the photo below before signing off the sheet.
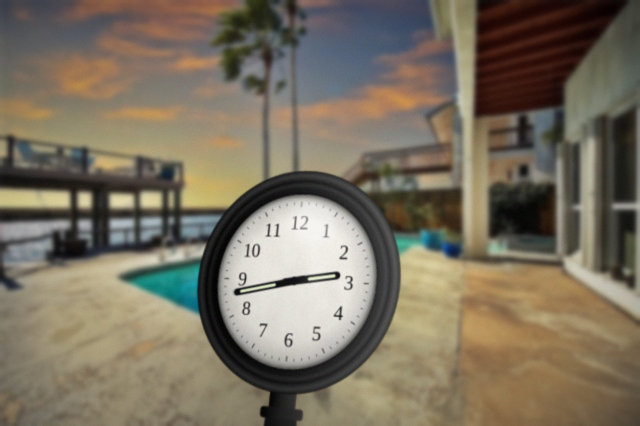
2:43
